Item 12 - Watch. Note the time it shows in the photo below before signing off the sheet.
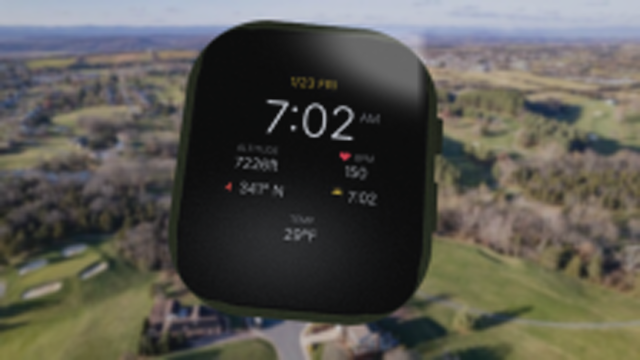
7:02
